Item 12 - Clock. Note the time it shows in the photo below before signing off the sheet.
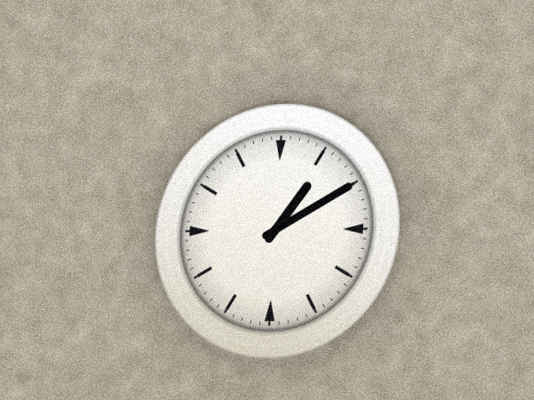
1:10
